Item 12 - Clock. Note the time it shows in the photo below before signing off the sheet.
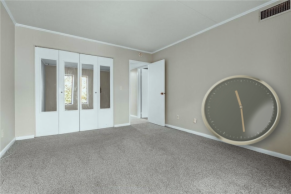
11:29
